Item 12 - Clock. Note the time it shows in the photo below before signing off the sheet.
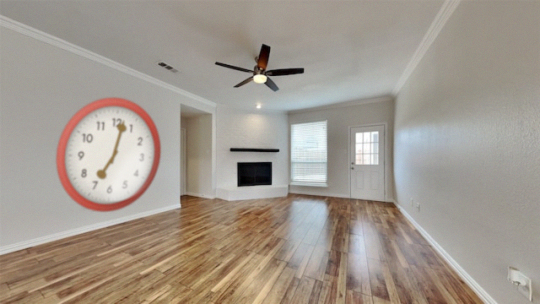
7:02
